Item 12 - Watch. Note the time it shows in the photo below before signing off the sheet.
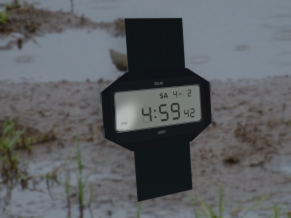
4:59:42
